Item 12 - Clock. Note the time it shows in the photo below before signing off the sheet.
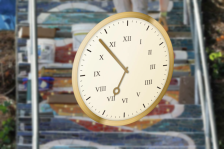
6:53
